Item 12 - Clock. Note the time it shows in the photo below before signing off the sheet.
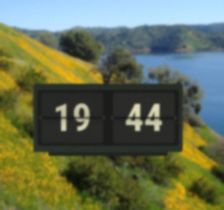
19:44
